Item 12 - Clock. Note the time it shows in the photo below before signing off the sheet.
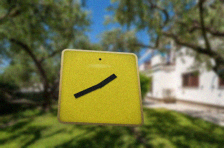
1:40
